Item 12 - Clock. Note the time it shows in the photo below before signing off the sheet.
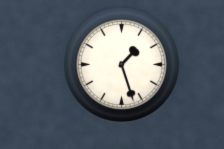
1:27
